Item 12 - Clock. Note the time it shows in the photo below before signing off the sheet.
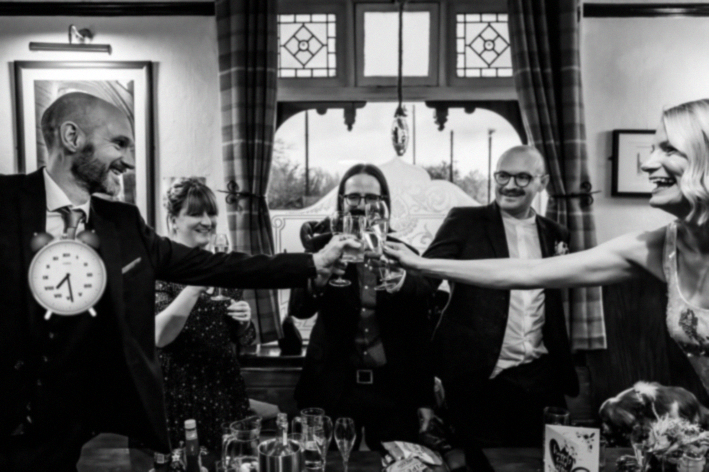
7:29
